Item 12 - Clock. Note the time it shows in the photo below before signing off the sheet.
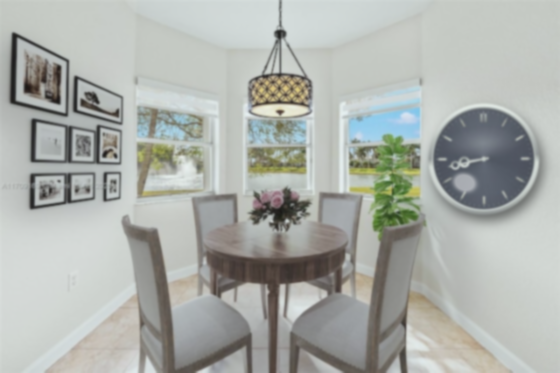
8:43
